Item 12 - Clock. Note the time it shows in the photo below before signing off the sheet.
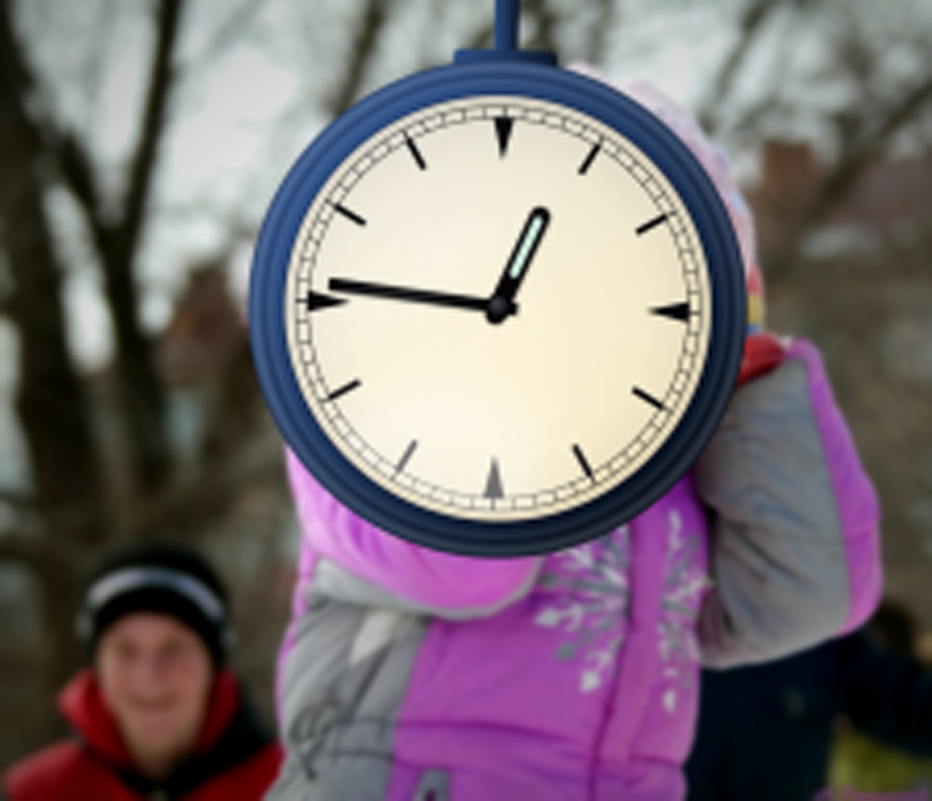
12:46
